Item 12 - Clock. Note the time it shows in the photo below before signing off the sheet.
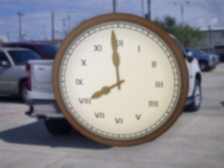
7:59
